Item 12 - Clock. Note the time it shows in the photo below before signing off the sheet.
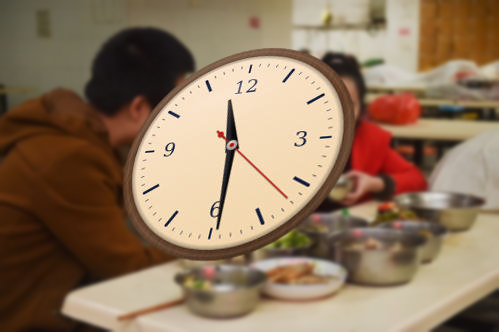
11:29:22
